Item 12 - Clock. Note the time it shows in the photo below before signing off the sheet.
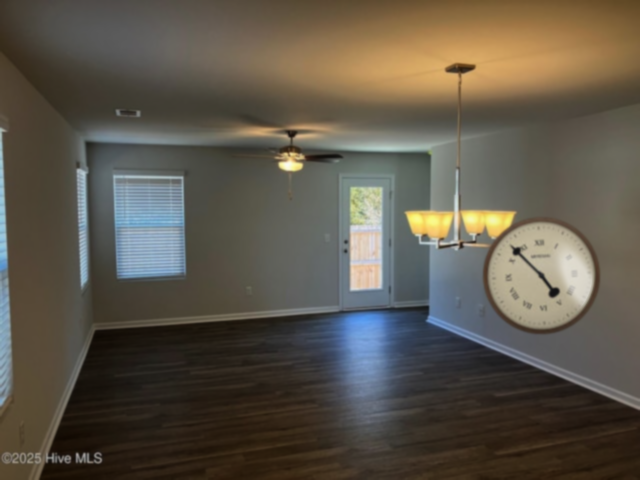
4:53
